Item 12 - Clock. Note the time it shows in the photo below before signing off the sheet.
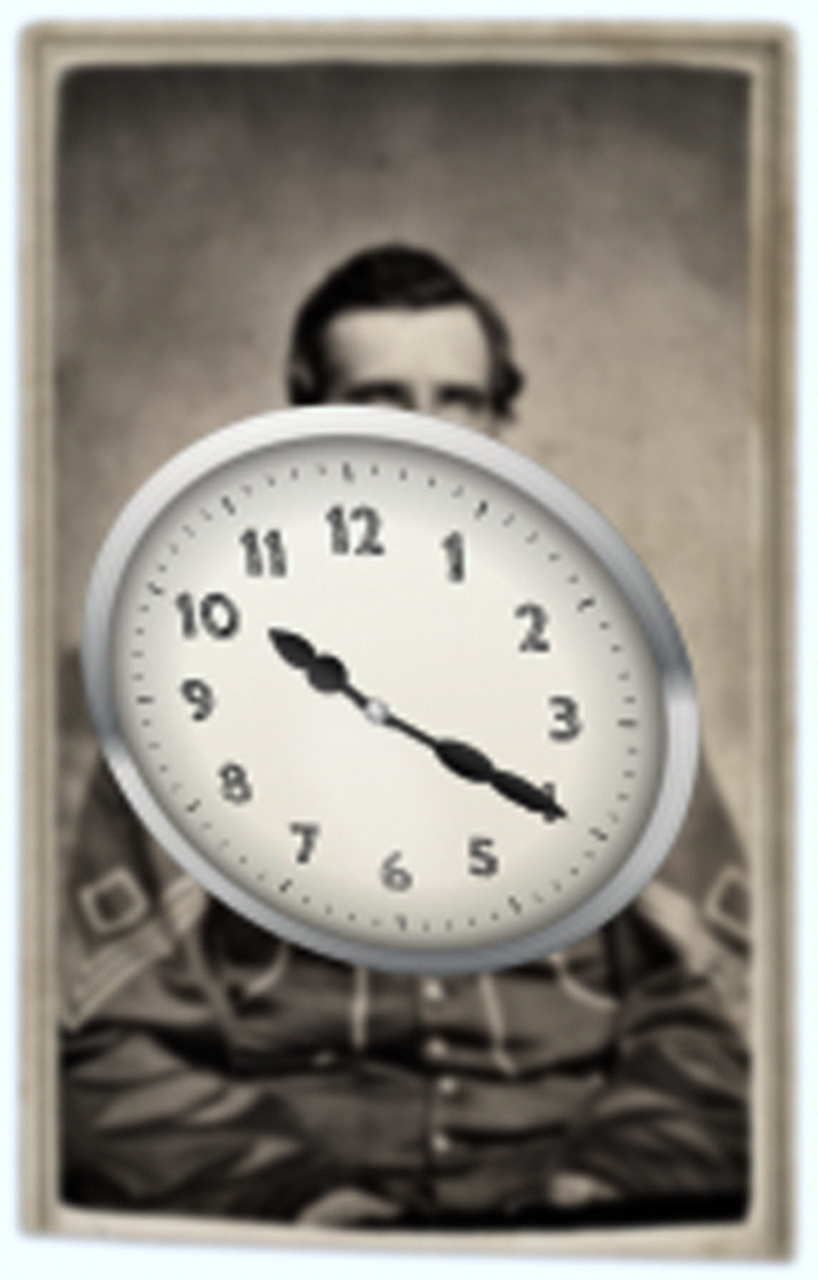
10:20
